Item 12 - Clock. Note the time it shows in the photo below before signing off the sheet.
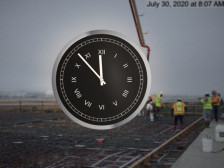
11:53
